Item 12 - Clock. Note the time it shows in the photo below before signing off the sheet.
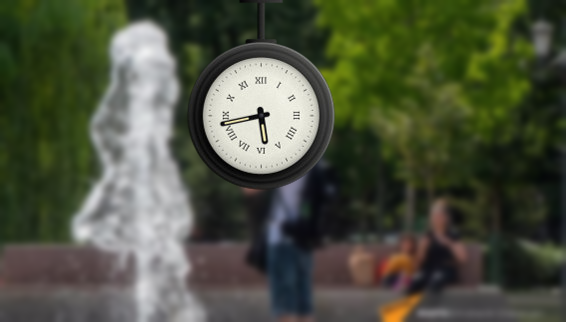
5:43
